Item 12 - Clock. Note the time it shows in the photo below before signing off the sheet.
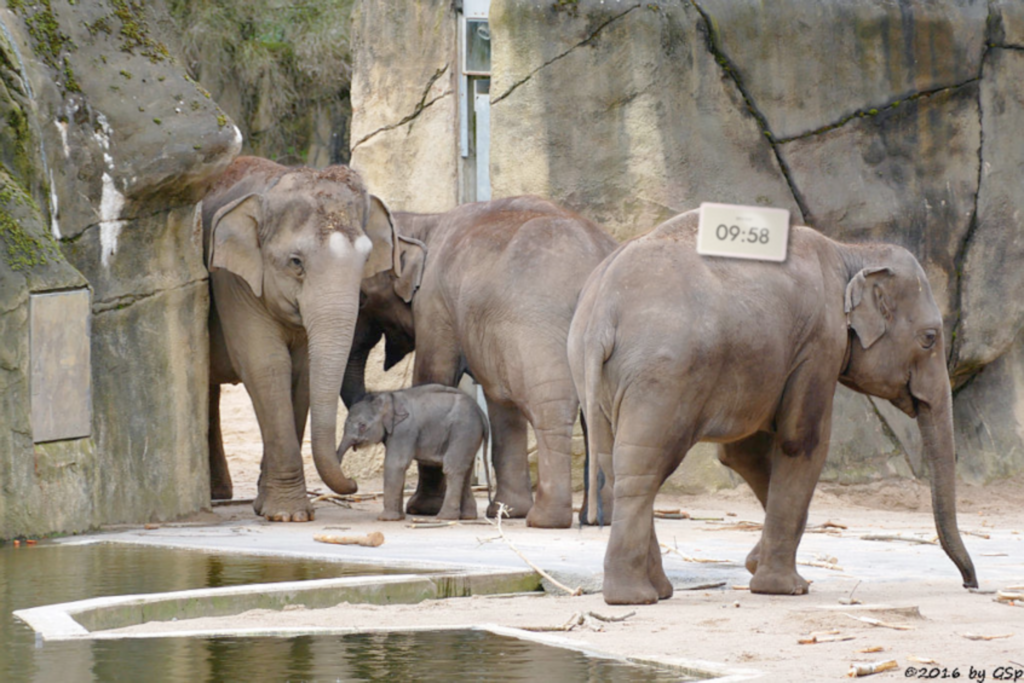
9:58
